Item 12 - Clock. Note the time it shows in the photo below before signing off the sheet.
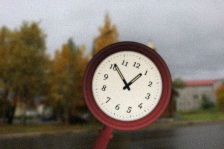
12:51
